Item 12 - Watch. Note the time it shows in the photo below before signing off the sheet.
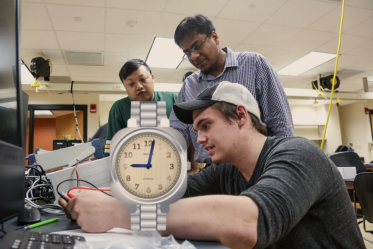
9:02
